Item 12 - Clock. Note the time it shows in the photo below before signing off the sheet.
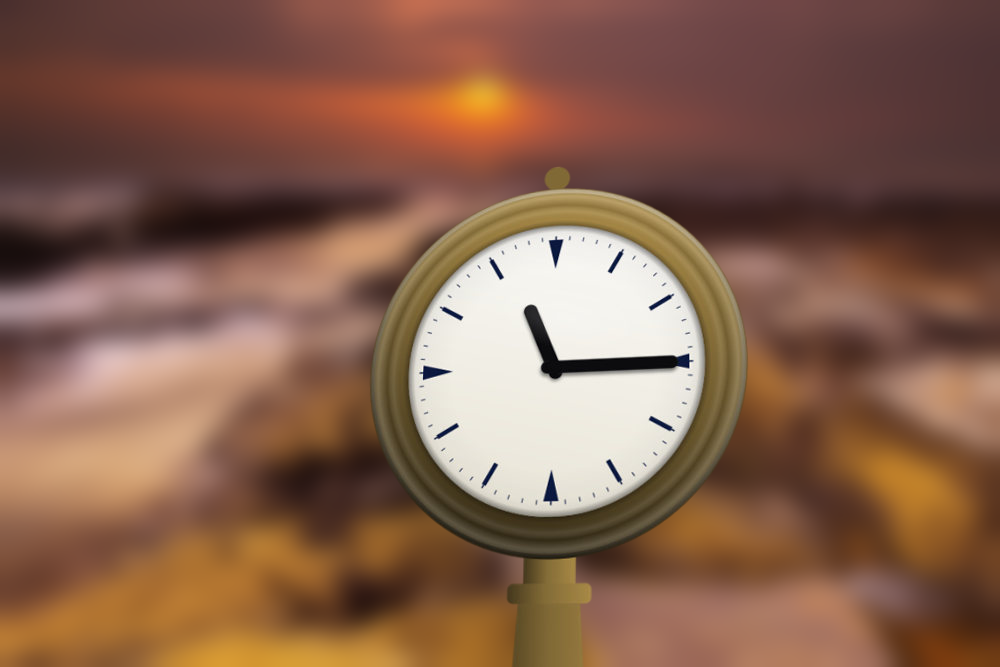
11:15
